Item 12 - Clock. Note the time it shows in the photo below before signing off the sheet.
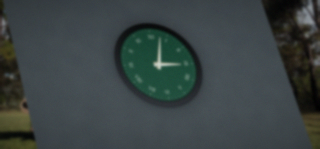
3:03
